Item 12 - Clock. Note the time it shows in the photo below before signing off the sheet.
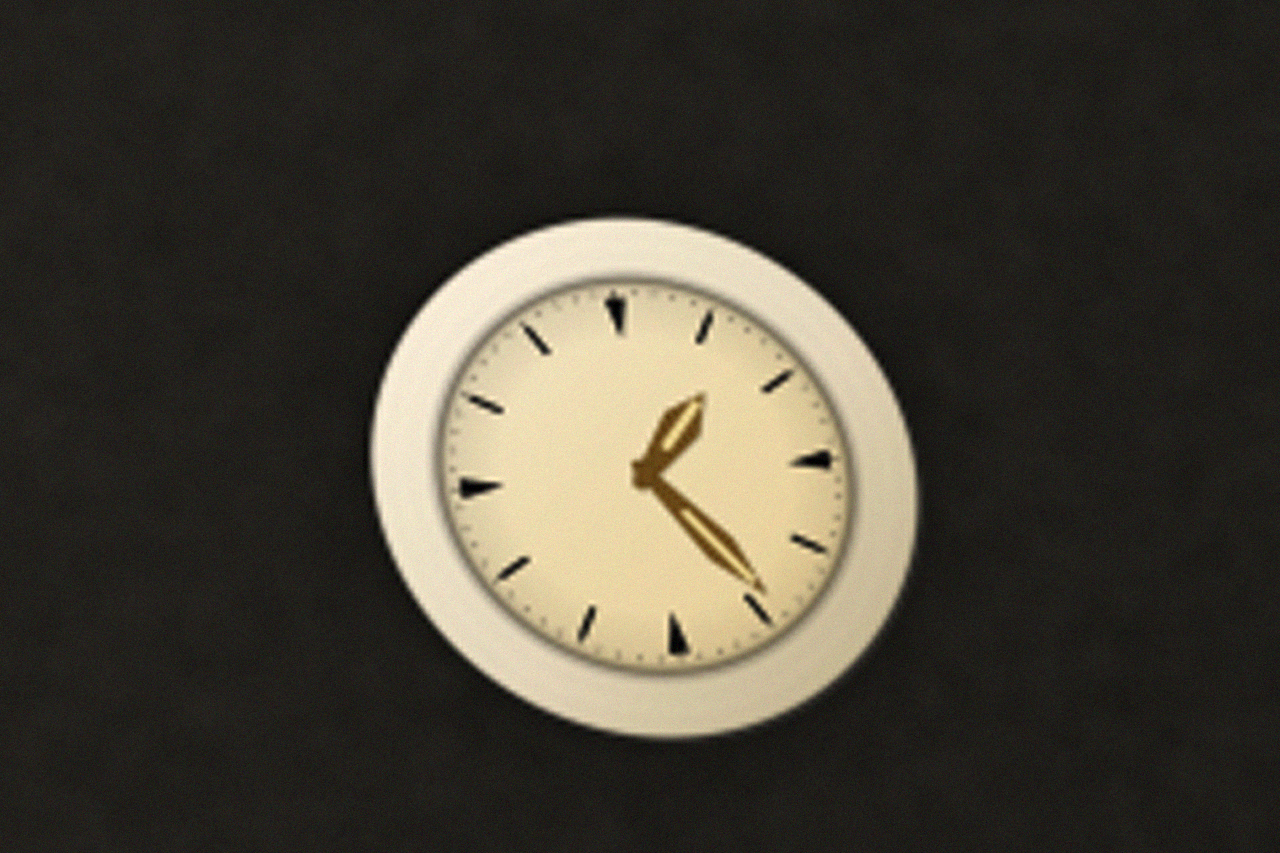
1:24
